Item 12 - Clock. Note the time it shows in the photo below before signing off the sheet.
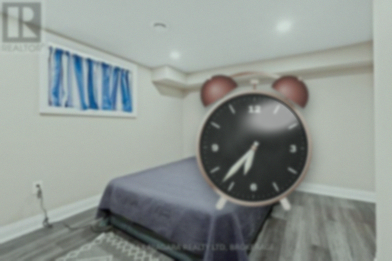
6:37
